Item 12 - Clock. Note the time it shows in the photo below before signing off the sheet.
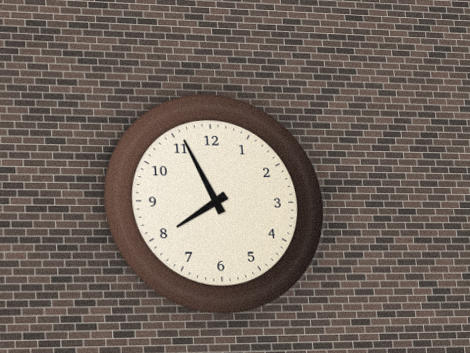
7:56
